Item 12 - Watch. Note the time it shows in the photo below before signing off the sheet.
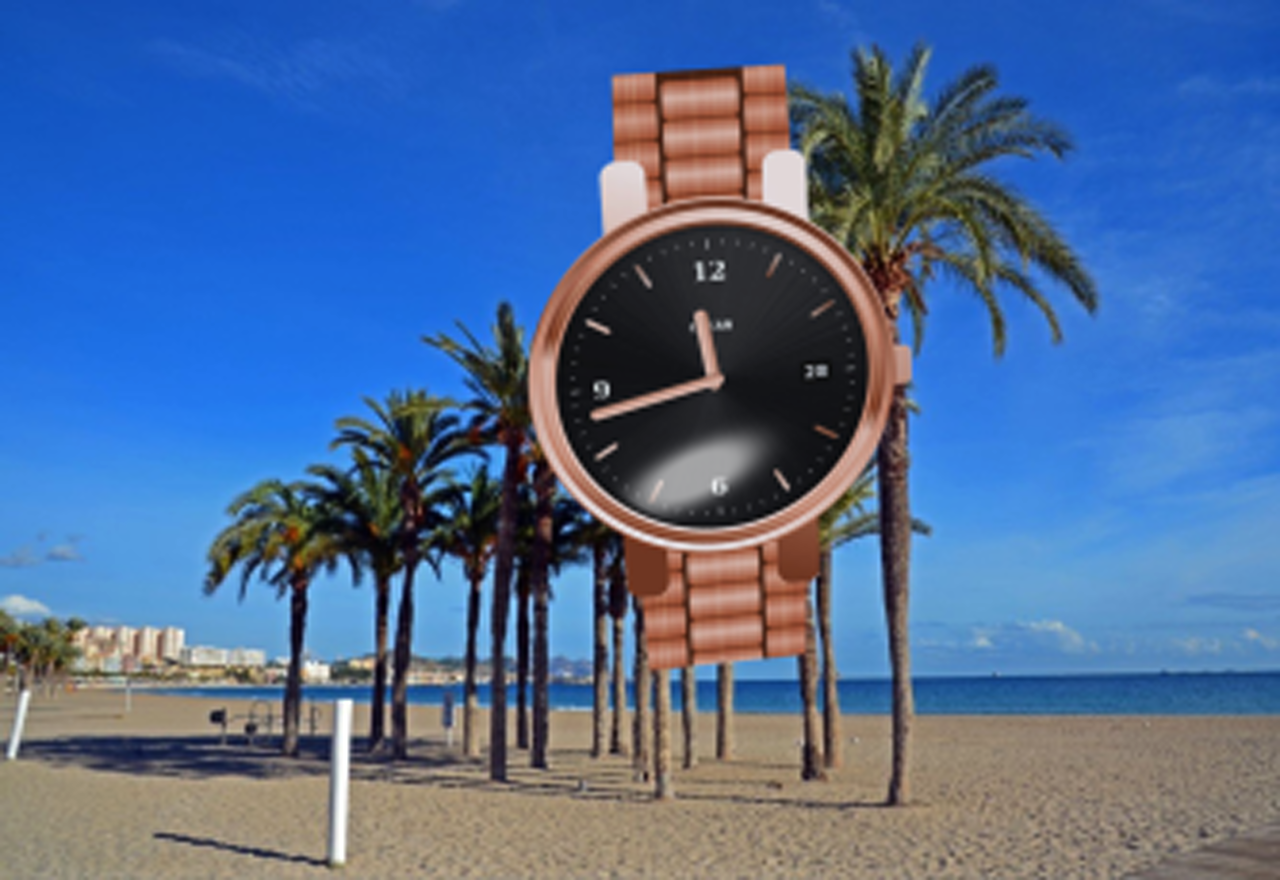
11:43
